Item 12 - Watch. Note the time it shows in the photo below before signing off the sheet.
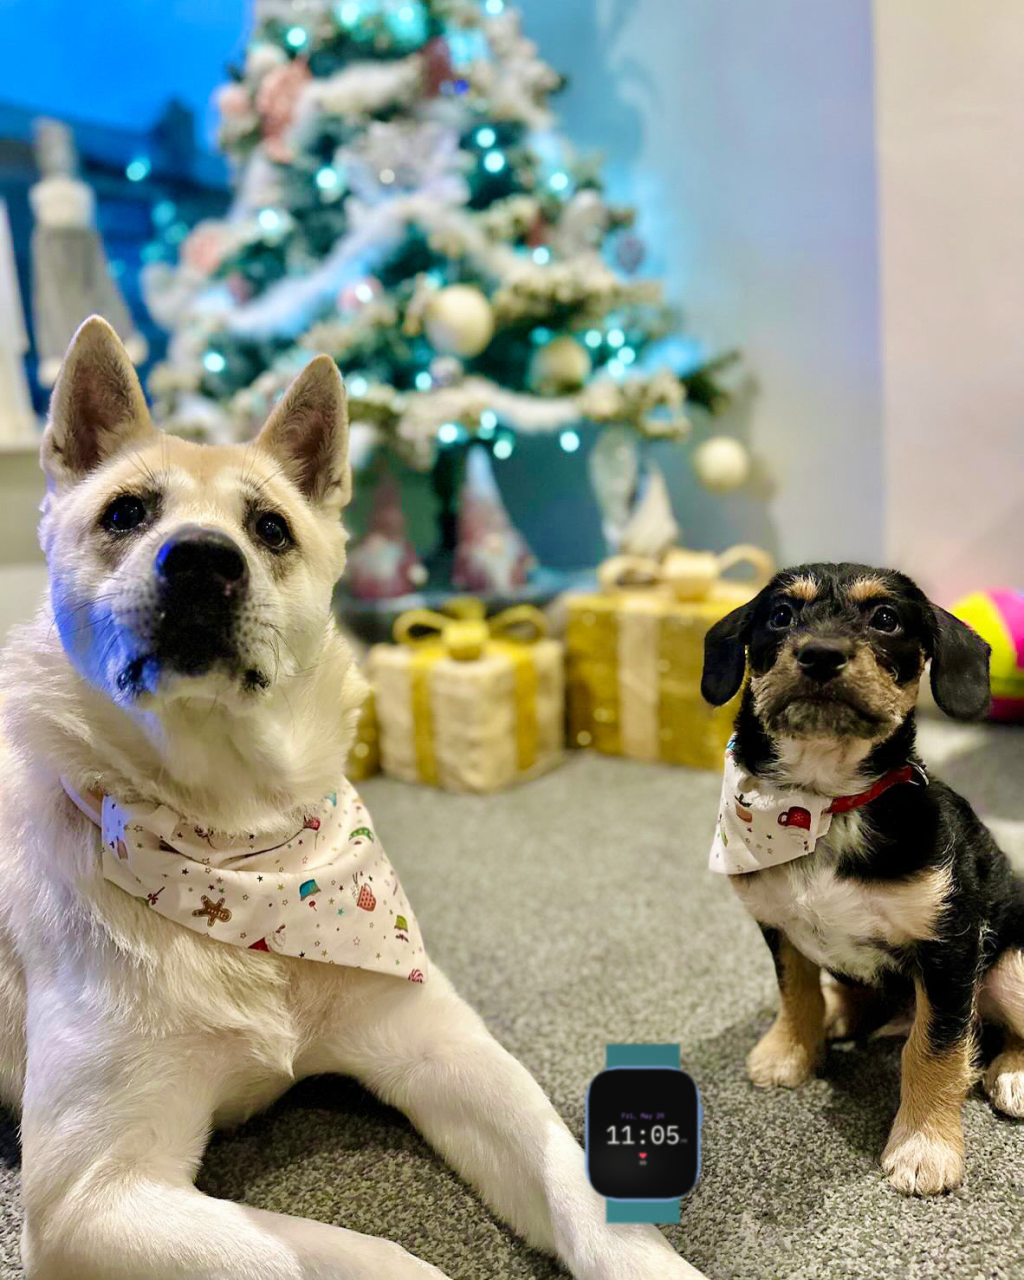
11:05
